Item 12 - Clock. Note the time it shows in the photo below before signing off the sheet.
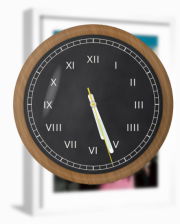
5:26:27
